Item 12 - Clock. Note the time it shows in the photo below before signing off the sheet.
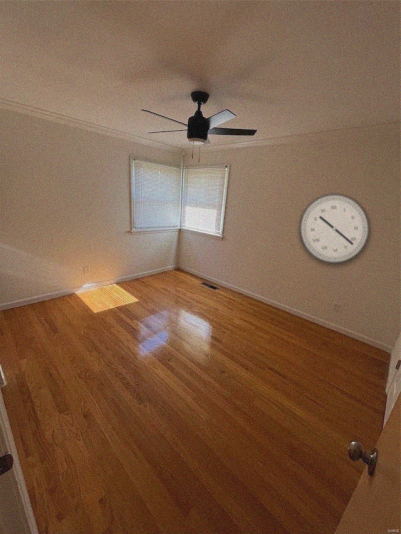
10:22
